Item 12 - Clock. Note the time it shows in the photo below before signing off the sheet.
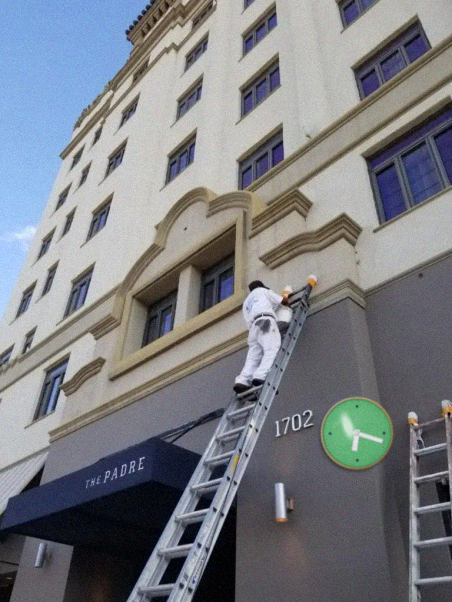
6:18
